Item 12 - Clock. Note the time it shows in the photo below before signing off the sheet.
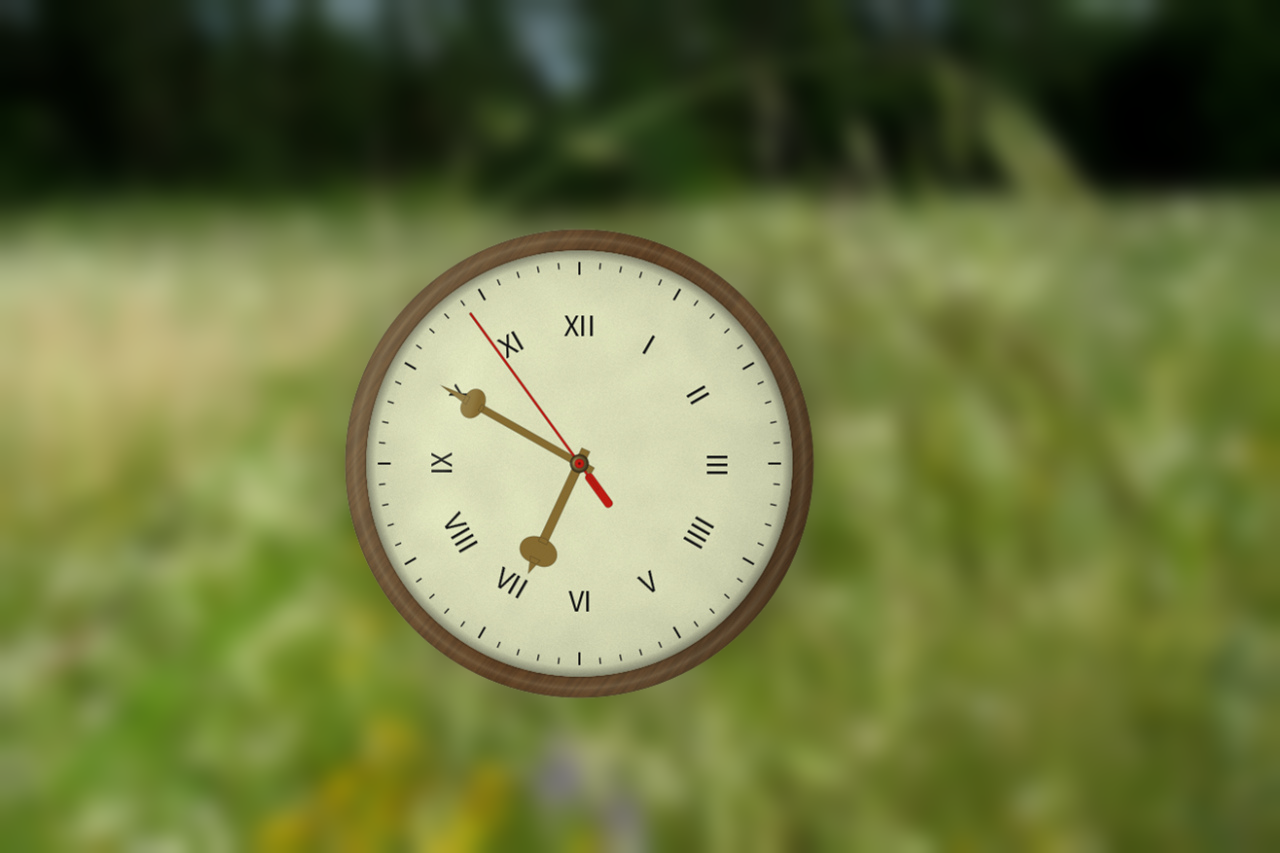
6:49:54
